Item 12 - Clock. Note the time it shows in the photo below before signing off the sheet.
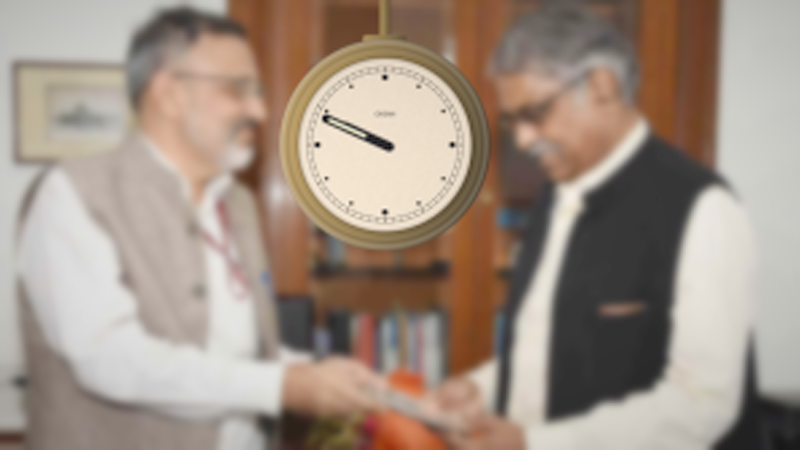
9:49
